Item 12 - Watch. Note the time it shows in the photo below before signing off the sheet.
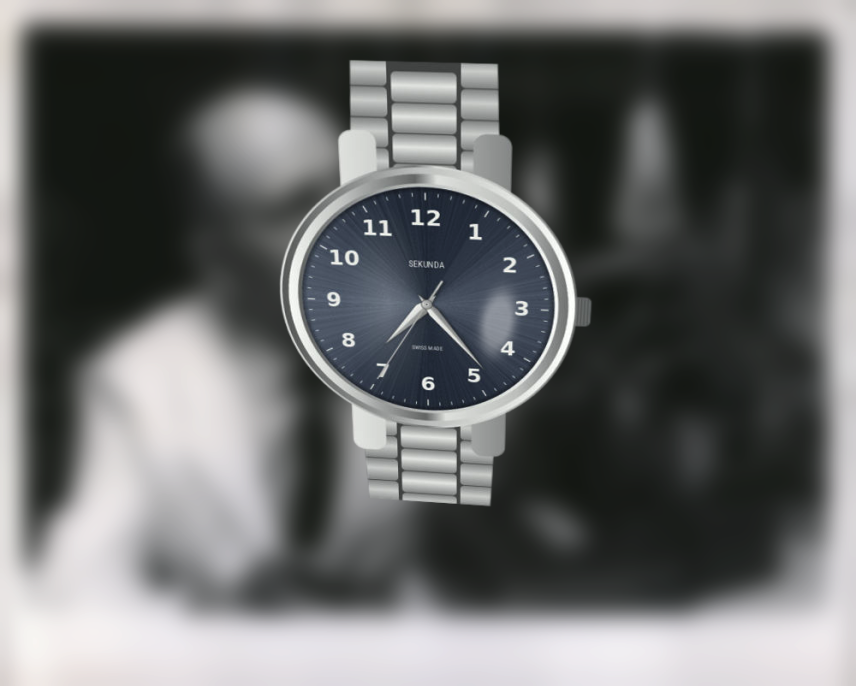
7:23:35
